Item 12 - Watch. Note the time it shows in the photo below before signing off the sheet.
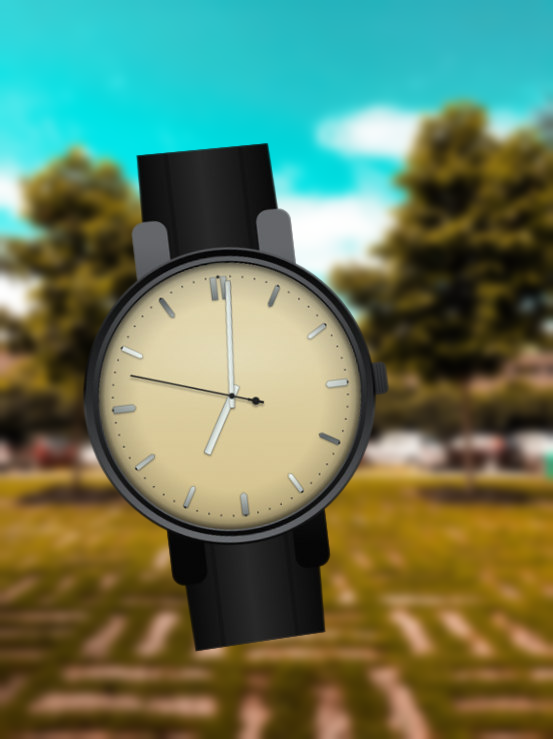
7:00:48
